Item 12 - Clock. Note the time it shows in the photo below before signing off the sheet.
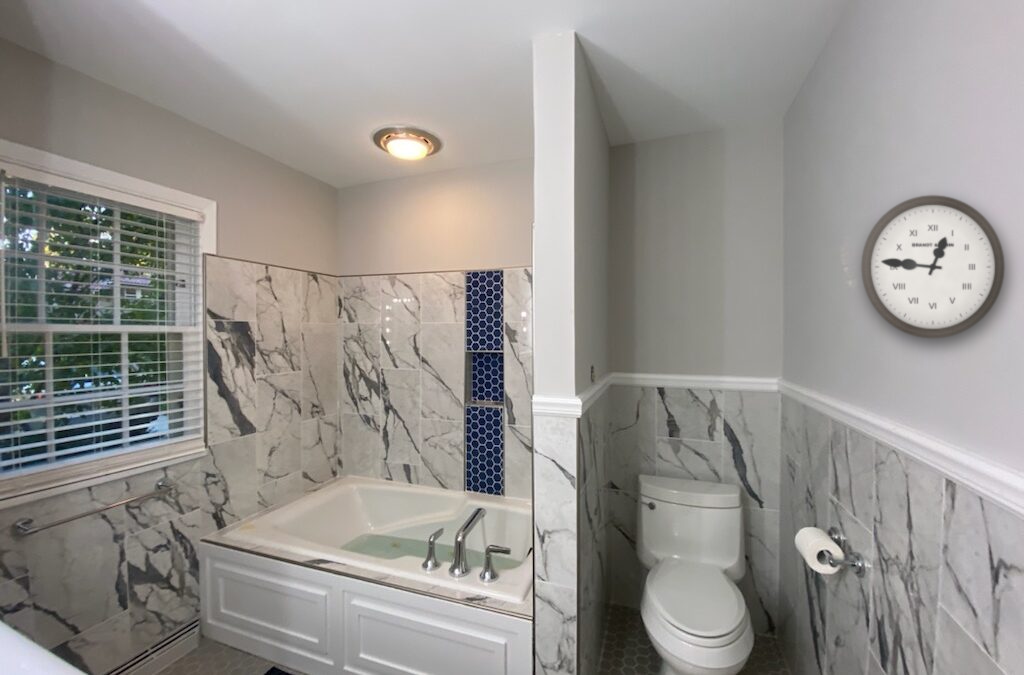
12:46
